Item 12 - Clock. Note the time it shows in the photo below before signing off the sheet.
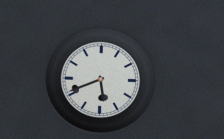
5:41
